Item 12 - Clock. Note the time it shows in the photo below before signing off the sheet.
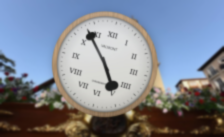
4:53
